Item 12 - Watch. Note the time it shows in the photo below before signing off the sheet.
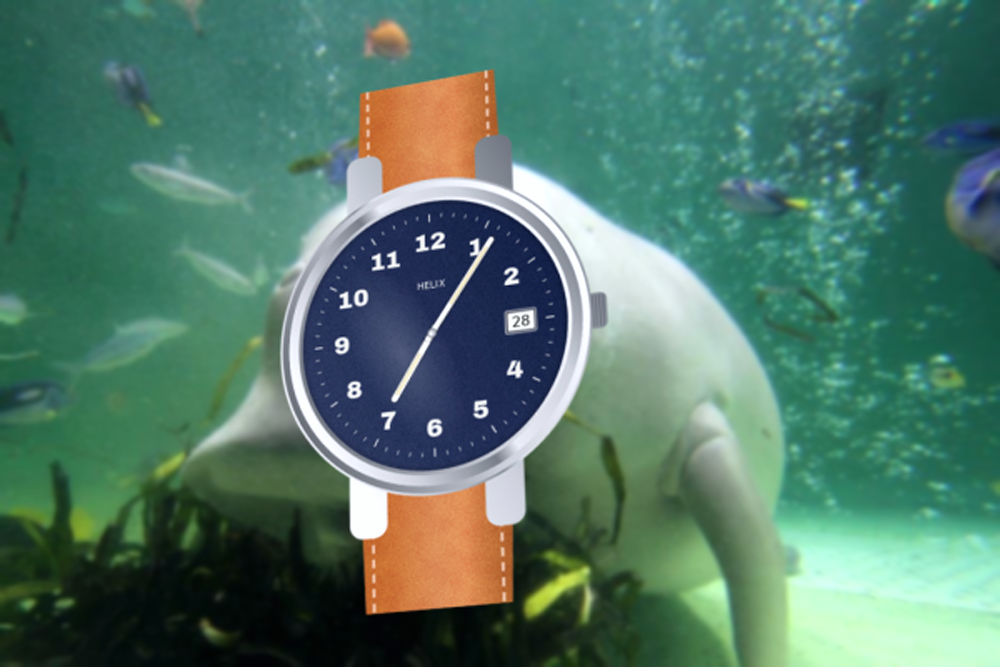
7:06
